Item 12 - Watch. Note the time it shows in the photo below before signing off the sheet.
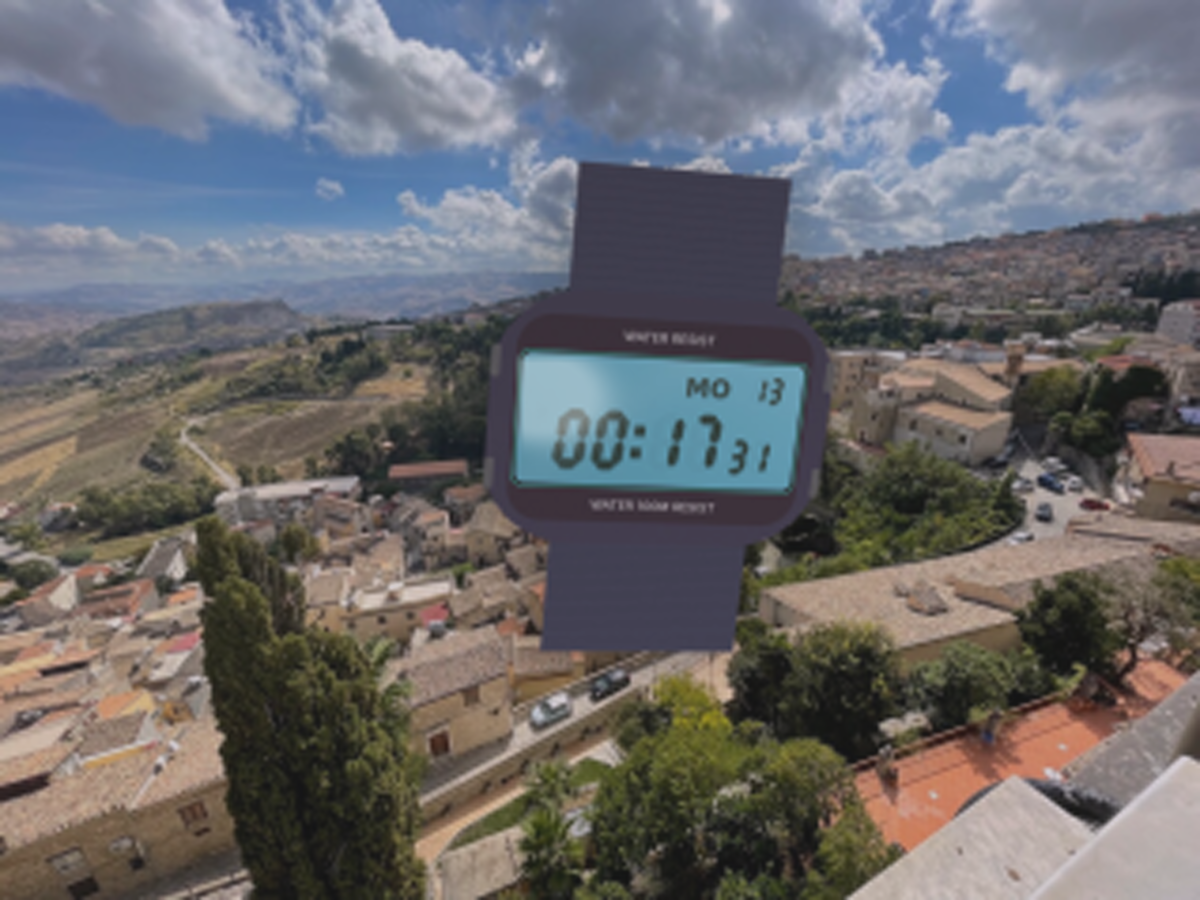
0:17:31
